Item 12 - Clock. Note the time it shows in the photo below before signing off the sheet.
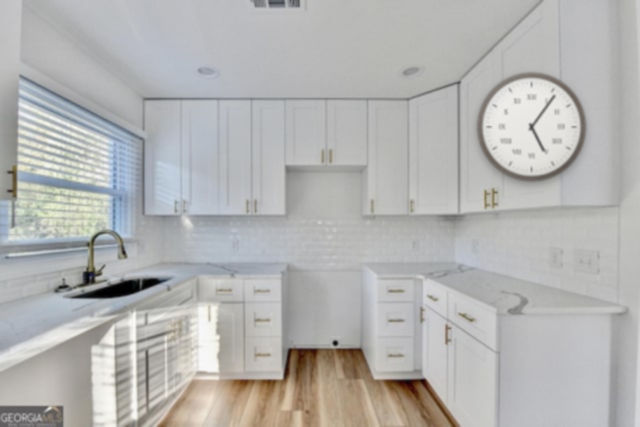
5:06
